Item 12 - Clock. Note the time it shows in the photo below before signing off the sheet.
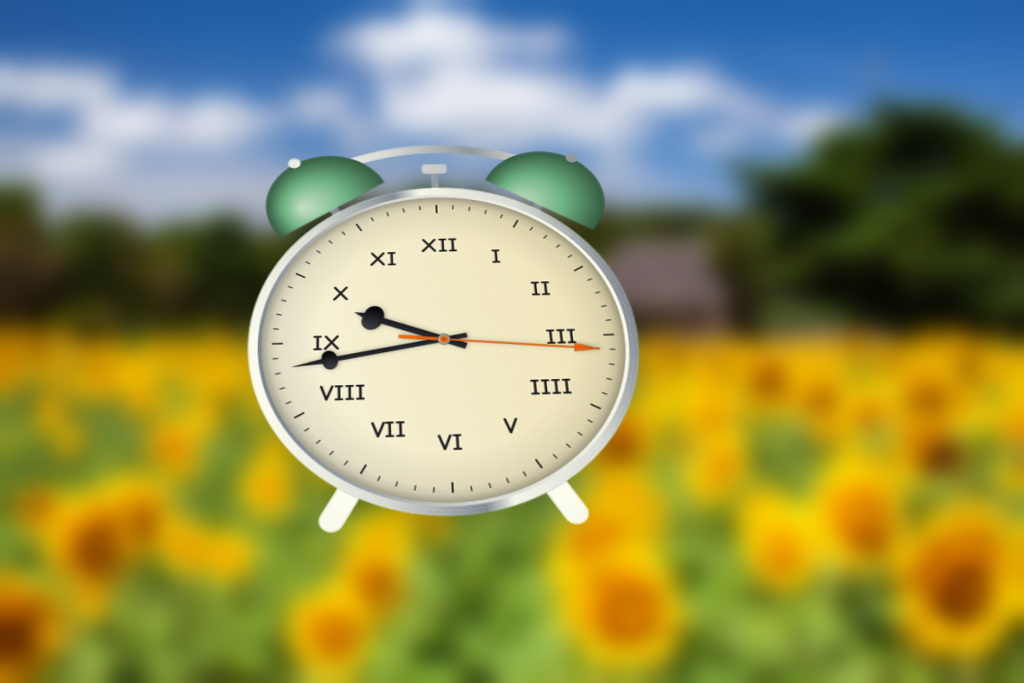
9:43:16
